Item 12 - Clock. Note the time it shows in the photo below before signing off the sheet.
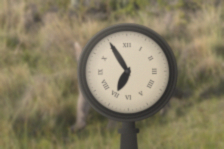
6:55
